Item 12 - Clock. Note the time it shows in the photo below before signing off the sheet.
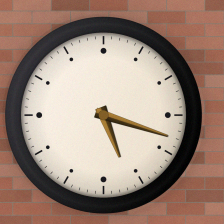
5:18
